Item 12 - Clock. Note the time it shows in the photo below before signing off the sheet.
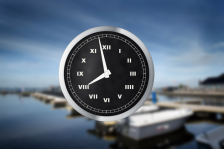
7:58
